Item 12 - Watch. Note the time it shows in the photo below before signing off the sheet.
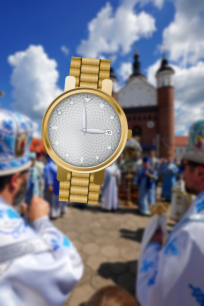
2:59
